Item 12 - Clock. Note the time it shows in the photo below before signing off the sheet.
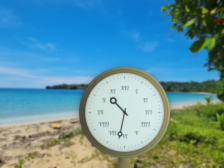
10:32
